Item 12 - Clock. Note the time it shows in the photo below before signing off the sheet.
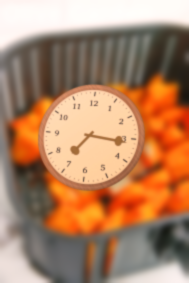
7:16
